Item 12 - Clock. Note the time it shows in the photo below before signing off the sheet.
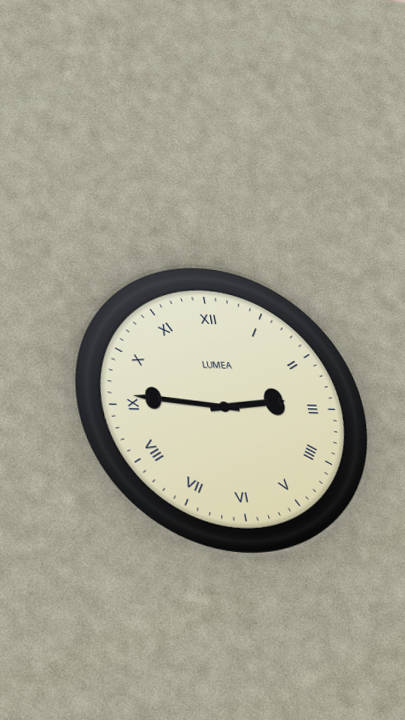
2:46
